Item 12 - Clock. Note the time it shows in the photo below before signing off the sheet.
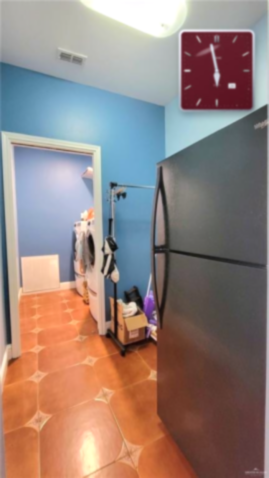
5:58
